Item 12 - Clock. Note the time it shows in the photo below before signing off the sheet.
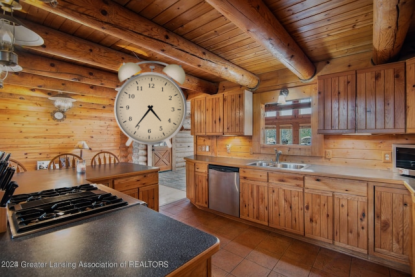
4:36
